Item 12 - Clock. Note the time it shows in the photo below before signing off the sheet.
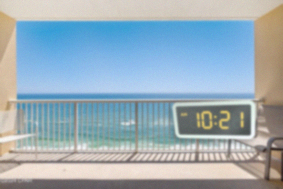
10:21
